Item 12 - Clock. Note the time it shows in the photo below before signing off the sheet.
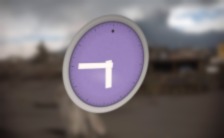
5:45
